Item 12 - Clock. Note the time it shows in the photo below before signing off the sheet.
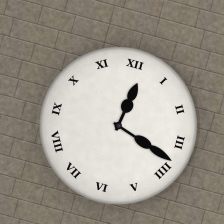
12:18
